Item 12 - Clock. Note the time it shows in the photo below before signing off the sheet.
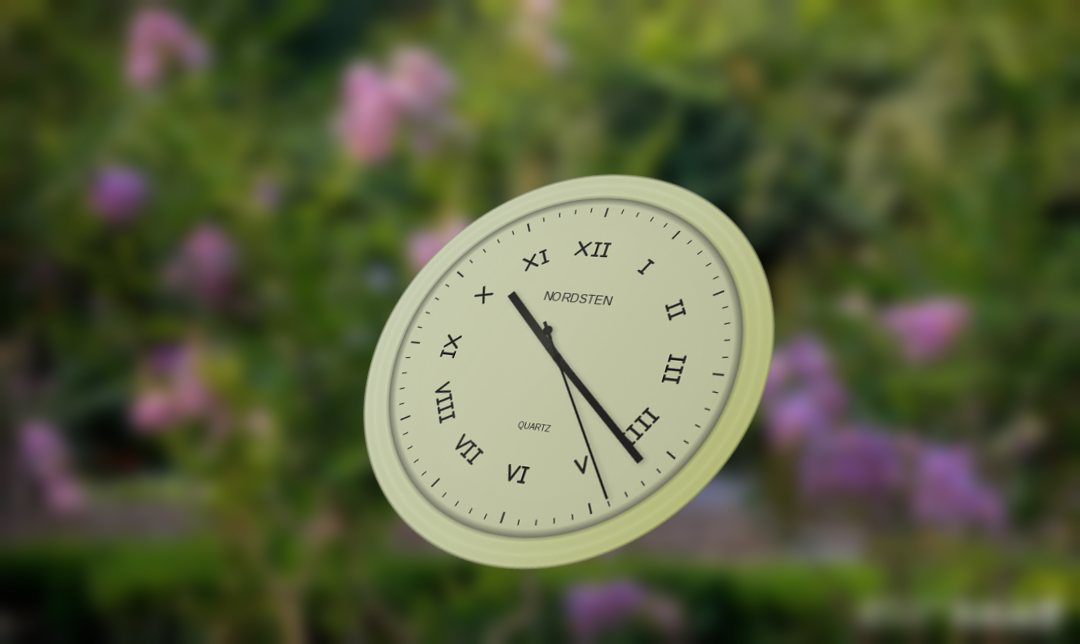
10:21:24
